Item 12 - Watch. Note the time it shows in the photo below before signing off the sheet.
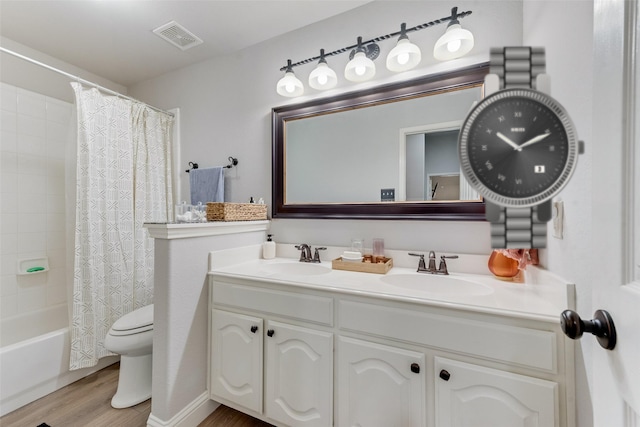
10:11
